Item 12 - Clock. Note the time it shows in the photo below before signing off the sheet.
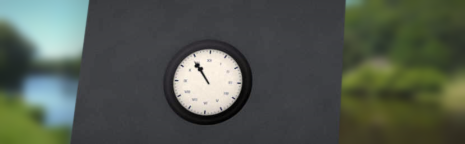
10:54
